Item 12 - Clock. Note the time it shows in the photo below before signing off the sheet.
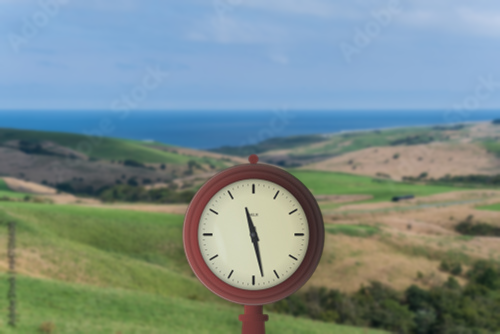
11:28
